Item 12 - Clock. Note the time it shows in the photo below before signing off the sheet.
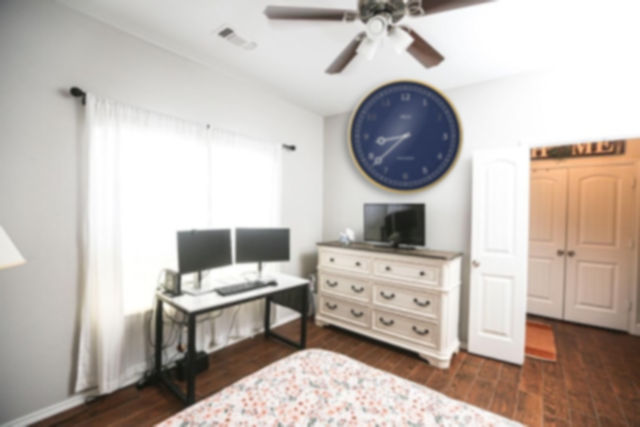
8:38
